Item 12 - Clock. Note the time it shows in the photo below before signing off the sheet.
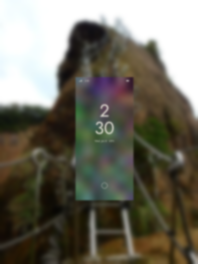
2:30
